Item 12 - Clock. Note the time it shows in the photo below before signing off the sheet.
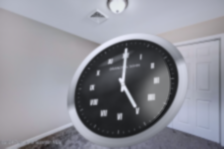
5:00
